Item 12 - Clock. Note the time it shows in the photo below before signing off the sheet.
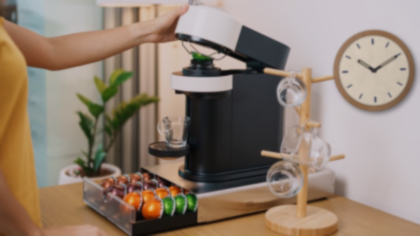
10:10
